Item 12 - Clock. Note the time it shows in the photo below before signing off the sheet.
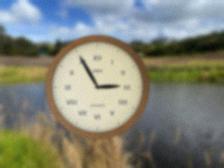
2:55
